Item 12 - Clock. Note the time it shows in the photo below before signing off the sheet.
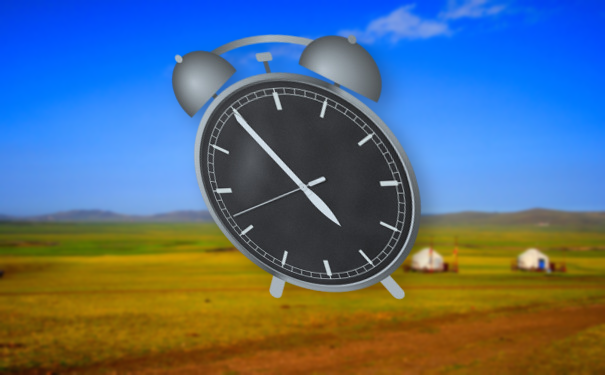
4:54:42
